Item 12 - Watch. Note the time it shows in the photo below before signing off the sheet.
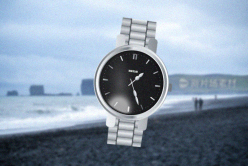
1:26
